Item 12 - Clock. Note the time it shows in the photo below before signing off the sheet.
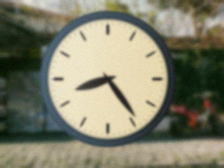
8:24
